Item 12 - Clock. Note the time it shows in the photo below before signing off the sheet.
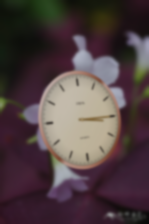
3:15
